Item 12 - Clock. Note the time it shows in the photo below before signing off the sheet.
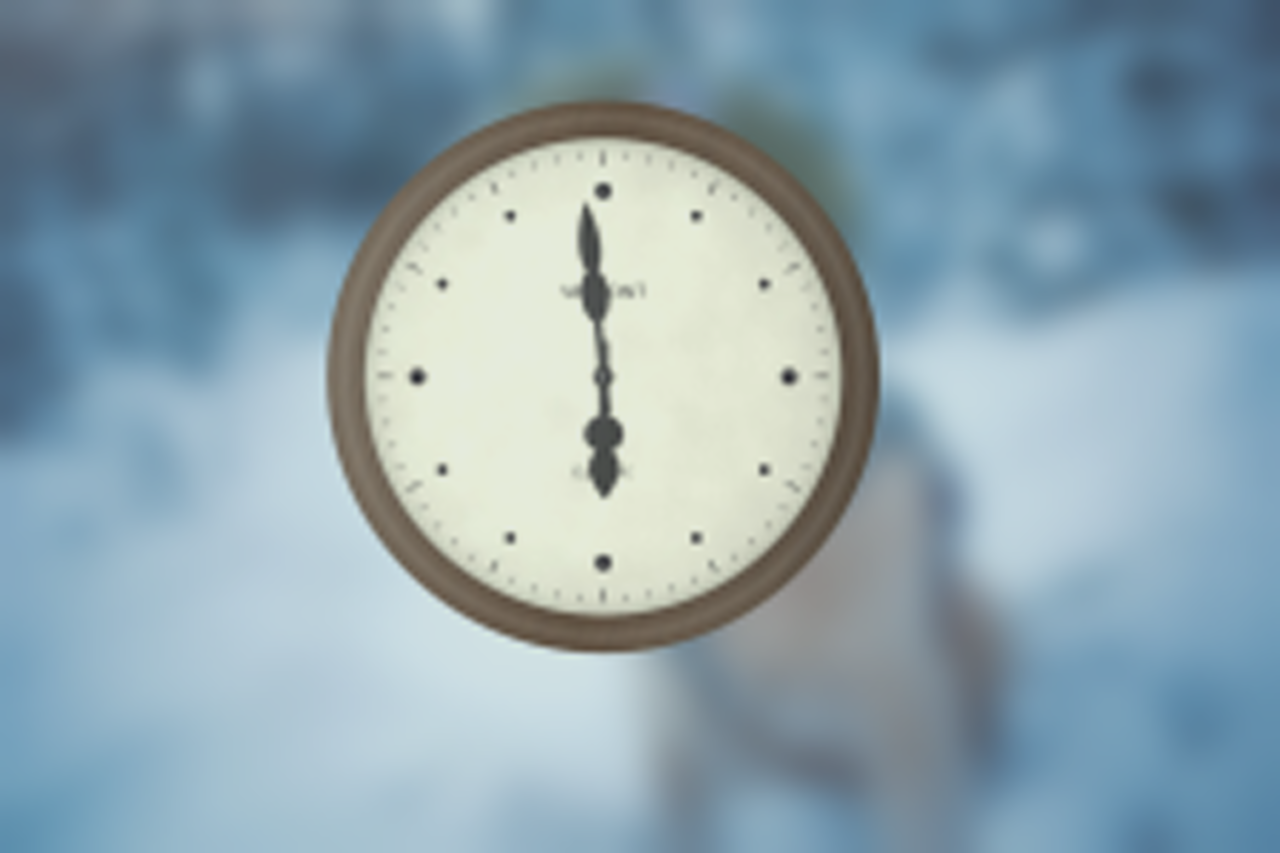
5:59
